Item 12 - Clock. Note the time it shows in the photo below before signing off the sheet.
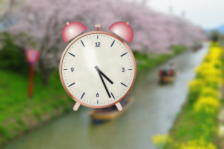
4:26
